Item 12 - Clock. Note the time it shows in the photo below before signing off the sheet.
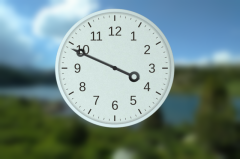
3:49
